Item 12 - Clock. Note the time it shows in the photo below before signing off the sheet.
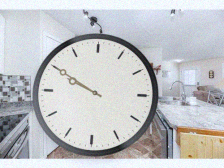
9:50
